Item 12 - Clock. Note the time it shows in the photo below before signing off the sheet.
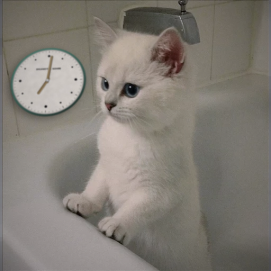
7:01
